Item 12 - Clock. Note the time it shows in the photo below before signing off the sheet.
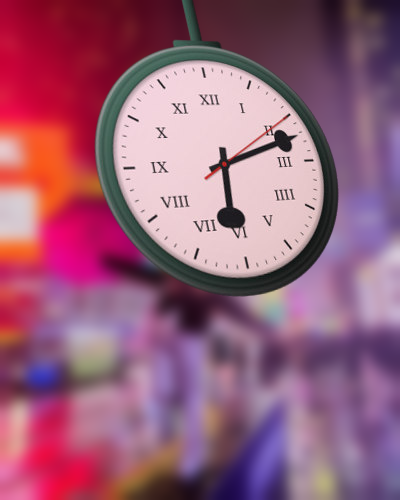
6:12:10
